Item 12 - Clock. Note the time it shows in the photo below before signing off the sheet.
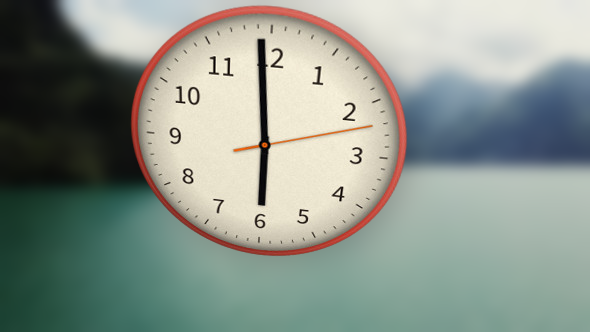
5:59:12
